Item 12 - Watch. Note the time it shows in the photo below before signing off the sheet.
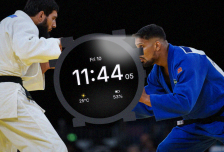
11:44:05
